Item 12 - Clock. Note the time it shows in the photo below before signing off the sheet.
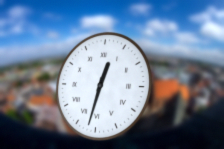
12:32
